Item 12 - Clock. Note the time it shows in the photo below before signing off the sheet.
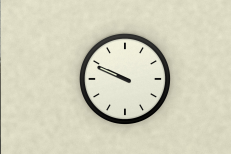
9:49
